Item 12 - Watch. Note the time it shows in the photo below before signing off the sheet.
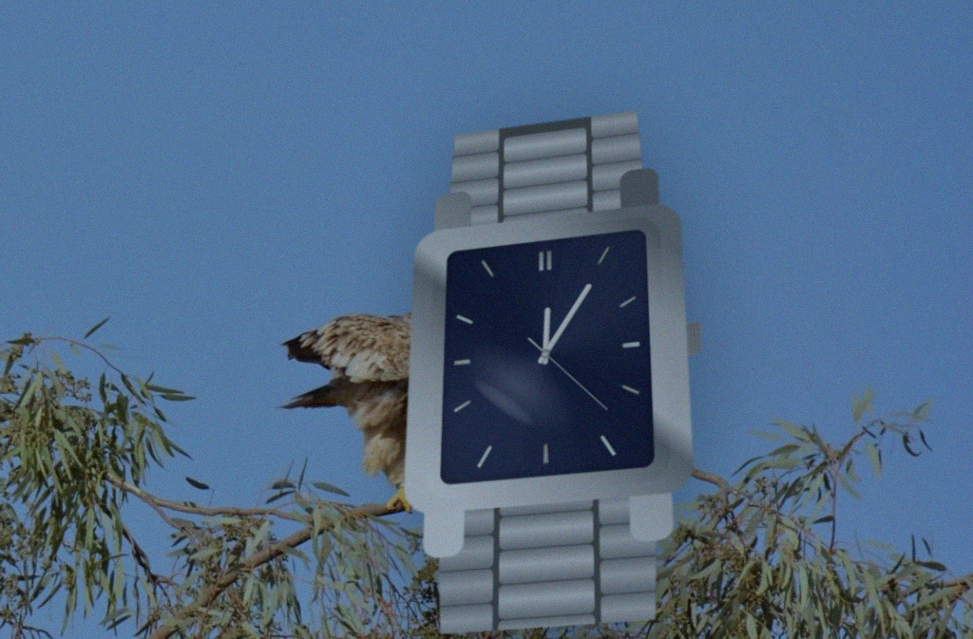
12:05:23
